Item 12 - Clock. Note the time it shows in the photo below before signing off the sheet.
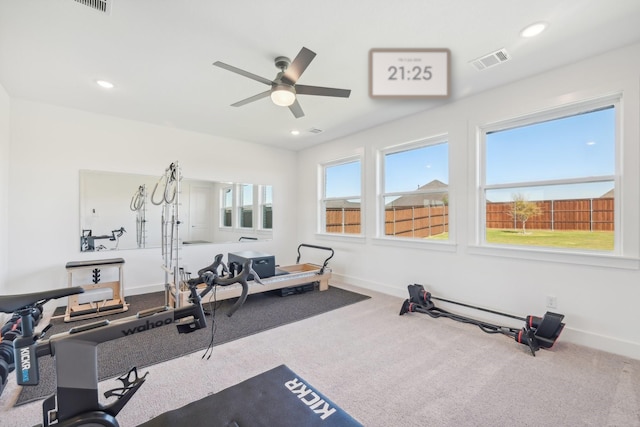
21:25
